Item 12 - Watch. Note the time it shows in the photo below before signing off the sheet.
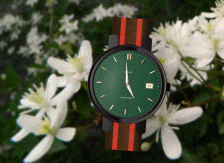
4:59
